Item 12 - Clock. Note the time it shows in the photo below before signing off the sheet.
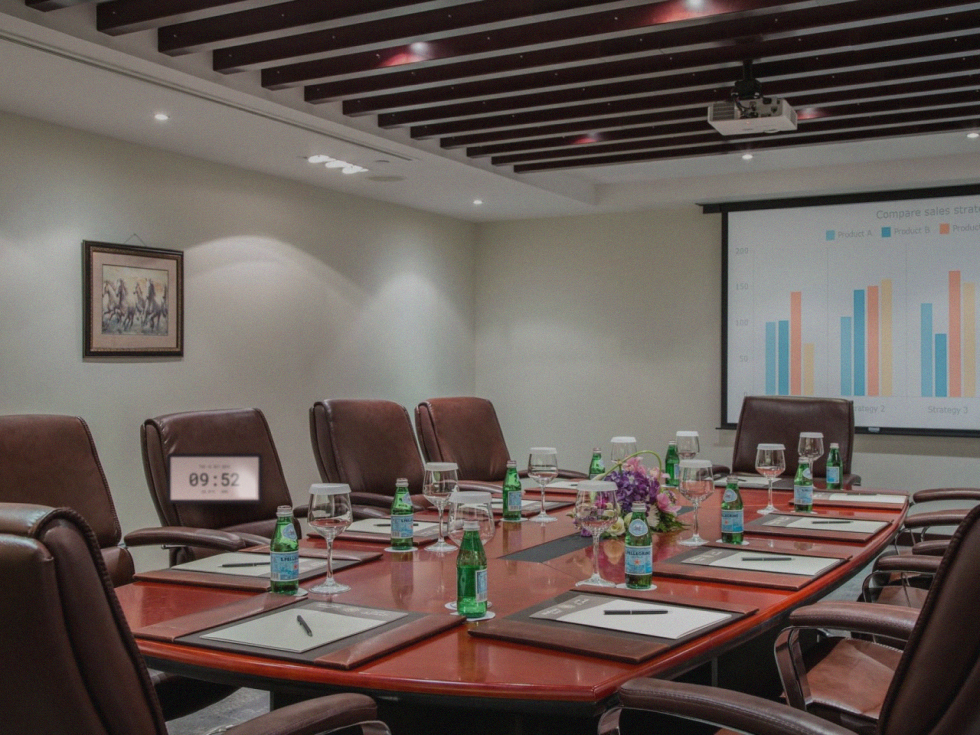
9:52
